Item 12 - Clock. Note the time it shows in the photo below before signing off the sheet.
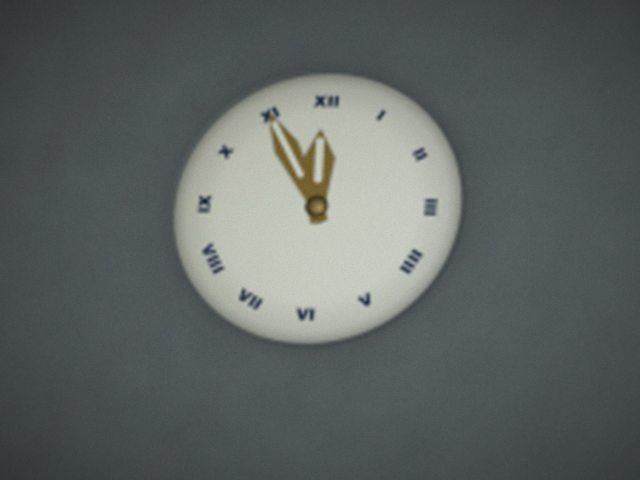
11:55
